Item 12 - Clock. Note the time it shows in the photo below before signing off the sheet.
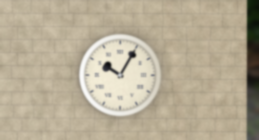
10:05
